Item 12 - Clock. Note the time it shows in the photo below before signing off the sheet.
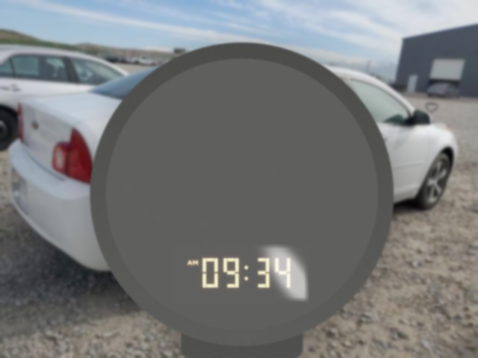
9:34
